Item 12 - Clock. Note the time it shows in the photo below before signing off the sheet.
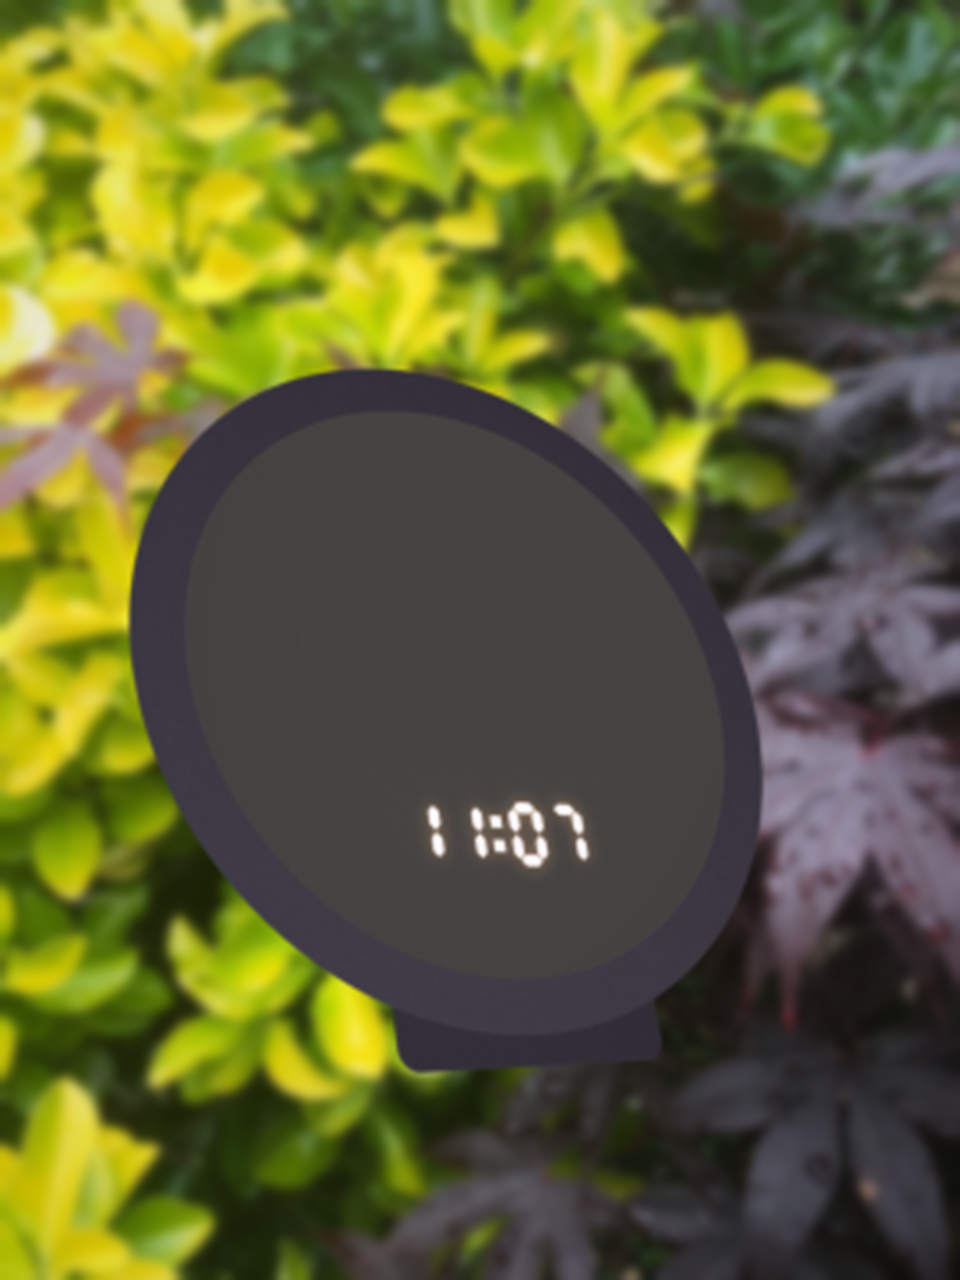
11:07
